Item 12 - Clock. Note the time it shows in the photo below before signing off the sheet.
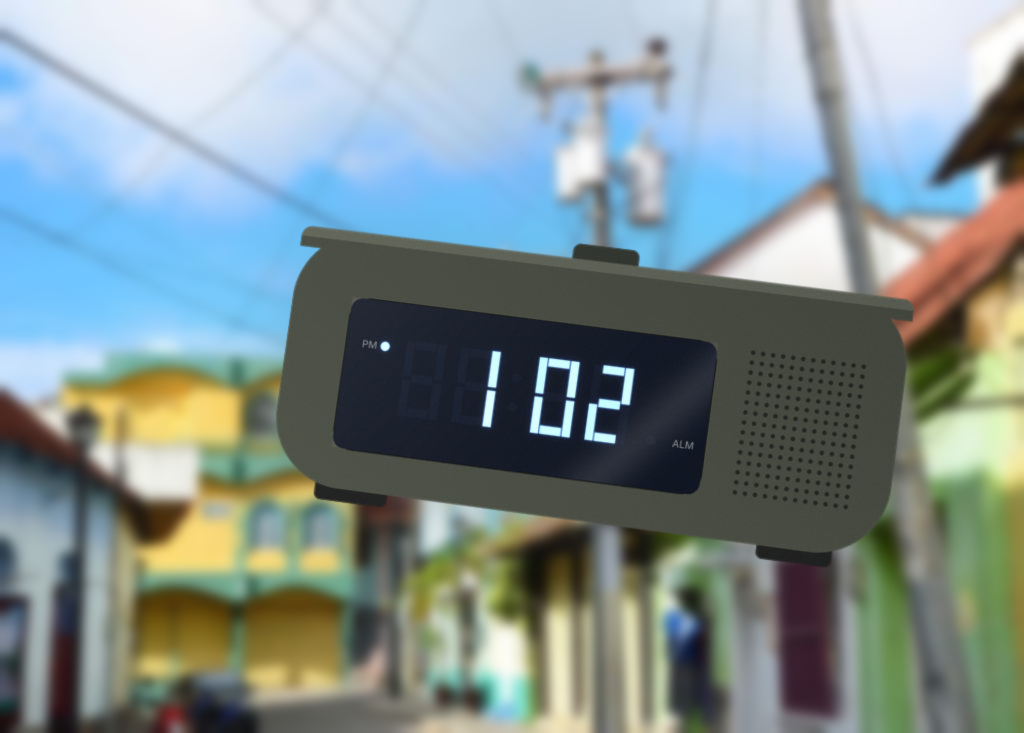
1:02
